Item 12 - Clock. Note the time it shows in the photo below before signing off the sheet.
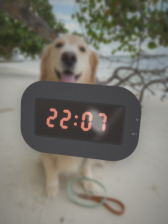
22:07
